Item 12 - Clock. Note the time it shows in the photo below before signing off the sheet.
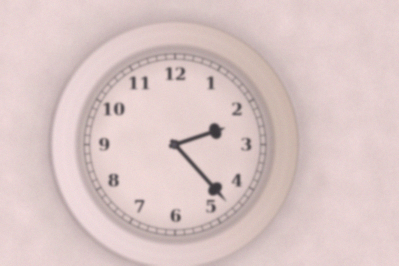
2:23
